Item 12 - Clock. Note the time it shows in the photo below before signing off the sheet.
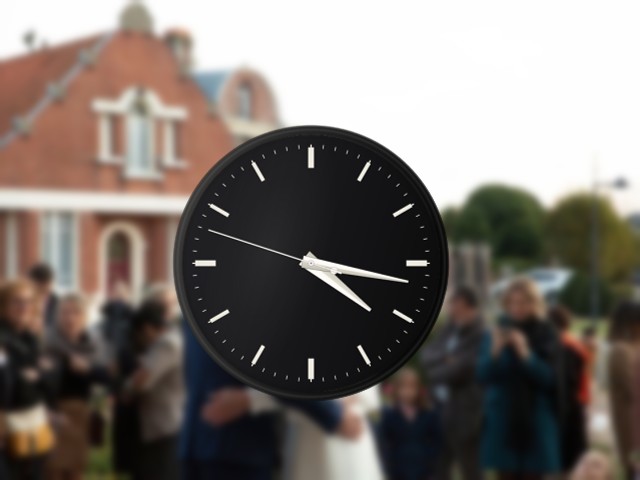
4:16:48
